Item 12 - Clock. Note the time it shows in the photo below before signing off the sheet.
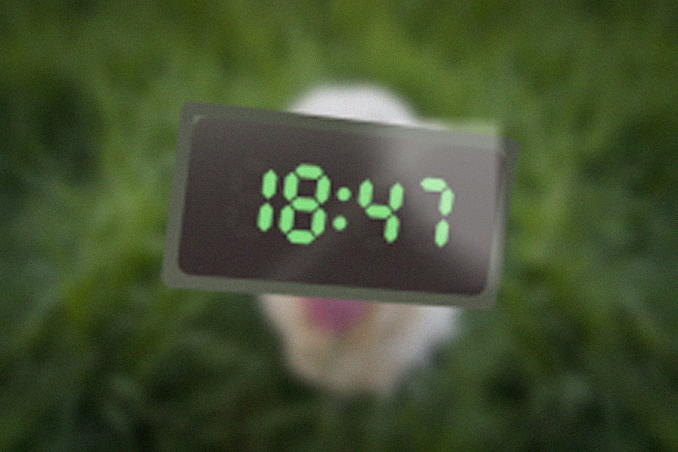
18:47
